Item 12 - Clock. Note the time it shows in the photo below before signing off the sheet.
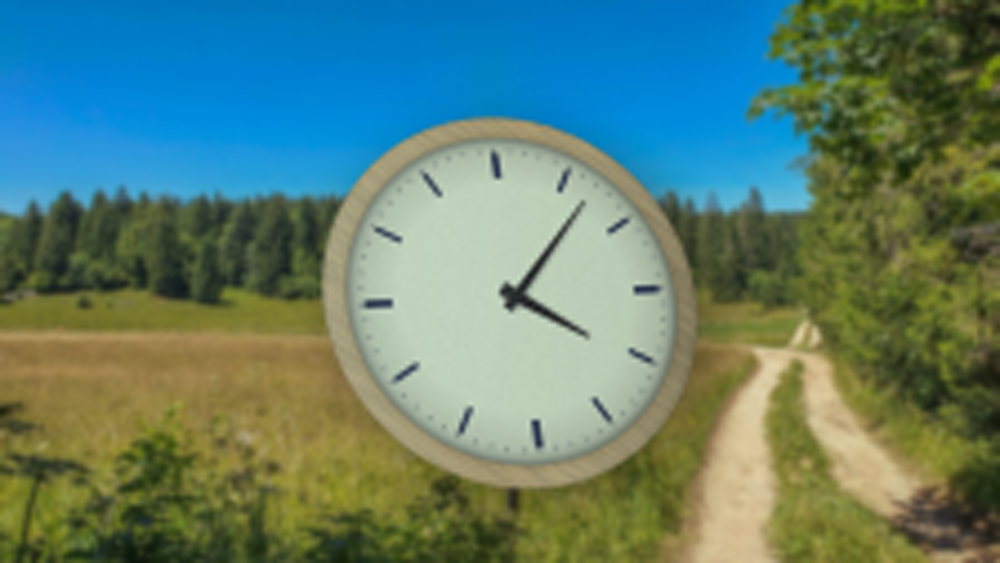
4:07
